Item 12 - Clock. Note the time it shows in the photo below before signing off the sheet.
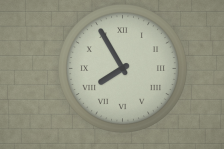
7:55
